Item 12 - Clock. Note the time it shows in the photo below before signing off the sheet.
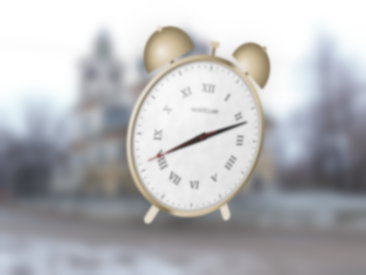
8:11:41
